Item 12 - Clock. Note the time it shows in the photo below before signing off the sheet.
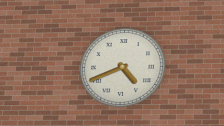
4:41
